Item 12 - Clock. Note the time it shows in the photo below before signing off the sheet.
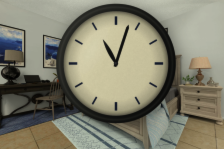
11:03
